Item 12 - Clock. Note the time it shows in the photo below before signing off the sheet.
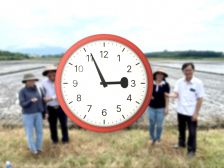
2:56
